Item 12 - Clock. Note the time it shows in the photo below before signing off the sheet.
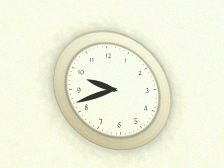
9:42
